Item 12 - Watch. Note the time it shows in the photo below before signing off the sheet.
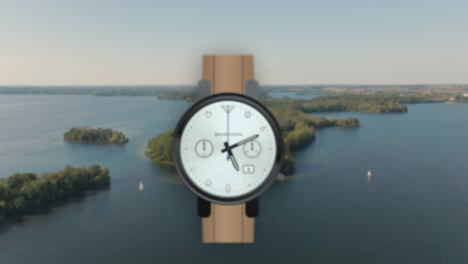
5:11
